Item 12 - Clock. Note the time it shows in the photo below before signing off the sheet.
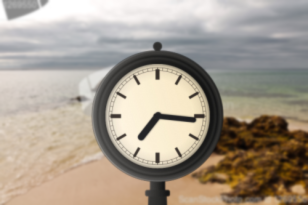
7:16
